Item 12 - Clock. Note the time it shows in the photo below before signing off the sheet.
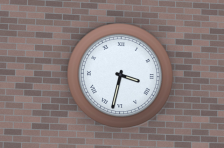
3:32
